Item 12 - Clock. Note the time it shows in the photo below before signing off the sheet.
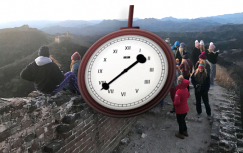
1:38
